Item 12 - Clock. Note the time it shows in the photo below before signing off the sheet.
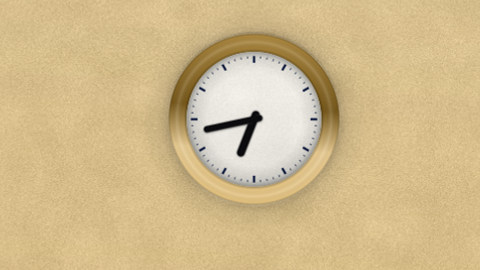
6:43
